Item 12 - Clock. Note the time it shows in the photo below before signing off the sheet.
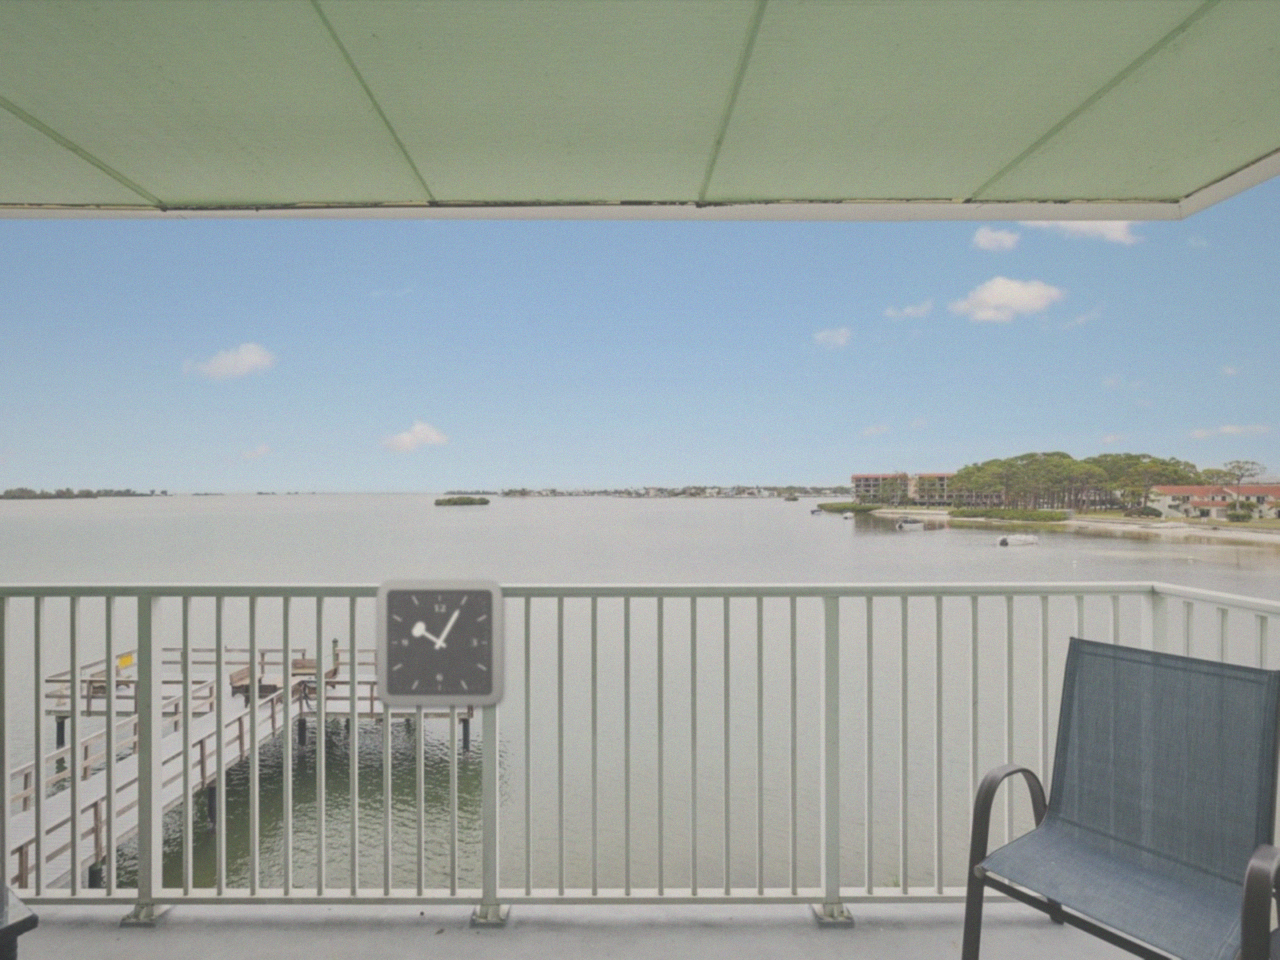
10:05
